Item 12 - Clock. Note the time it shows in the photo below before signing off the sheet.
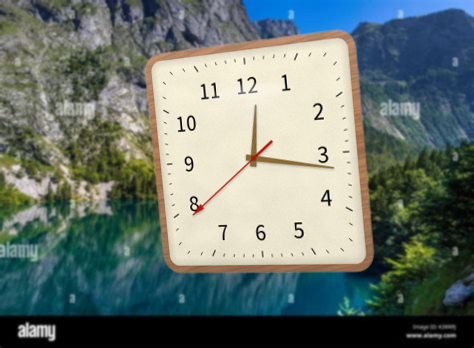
12:16:39
